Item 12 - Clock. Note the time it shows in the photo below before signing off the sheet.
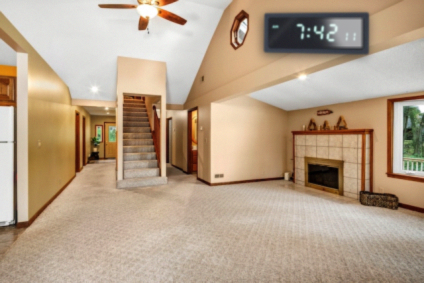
7:42
